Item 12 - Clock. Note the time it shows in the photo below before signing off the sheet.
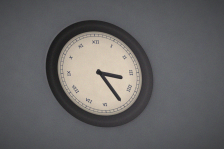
3:25
